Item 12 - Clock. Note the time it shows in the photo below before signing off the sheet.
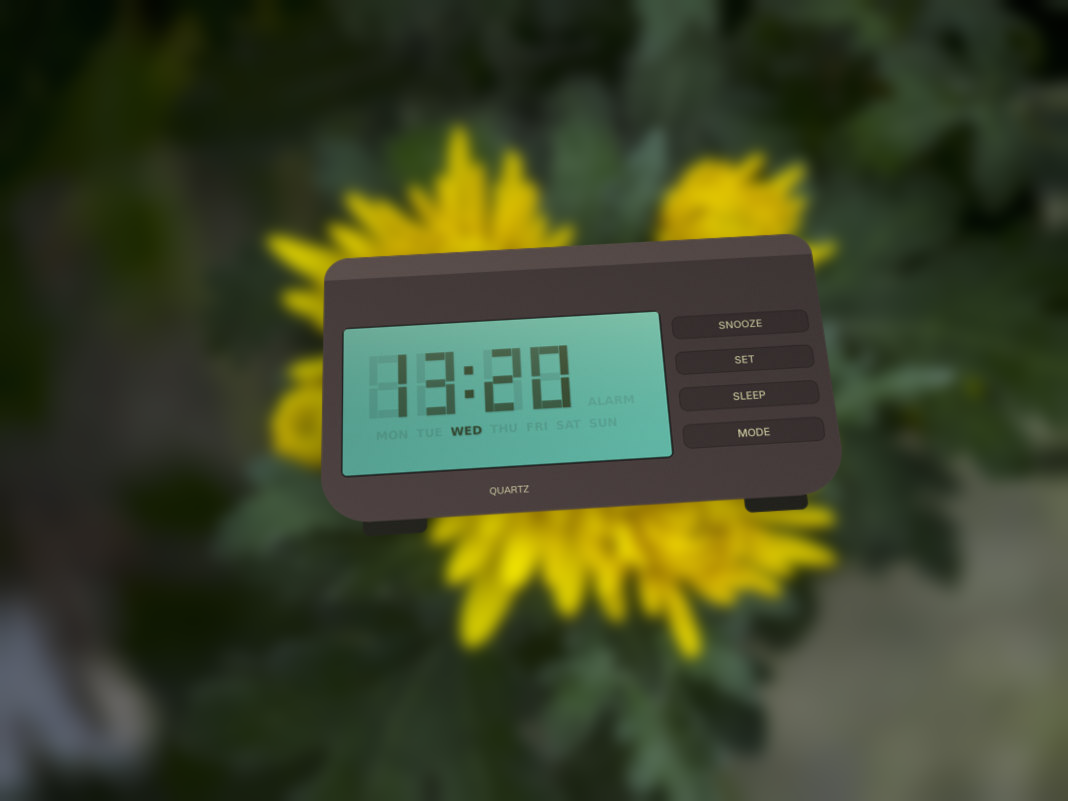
13:20
